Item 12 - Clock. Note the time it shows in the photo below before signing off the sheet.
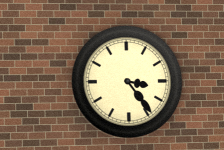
3:24
